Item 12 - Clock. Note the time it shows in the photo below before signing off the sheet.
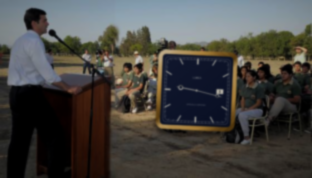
9:17
